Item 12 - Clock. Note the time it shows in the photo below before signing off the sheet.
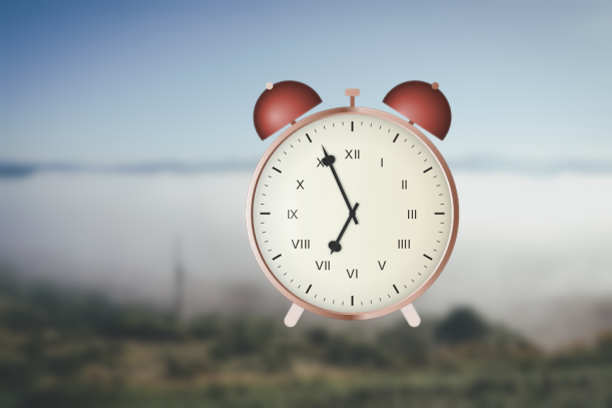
6:56
